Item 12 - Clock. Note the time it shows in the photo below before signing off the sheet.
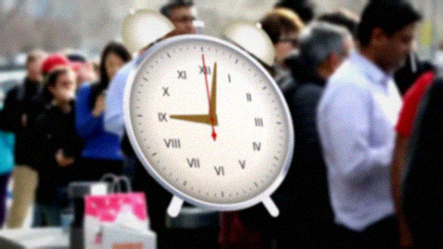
9:02:00
